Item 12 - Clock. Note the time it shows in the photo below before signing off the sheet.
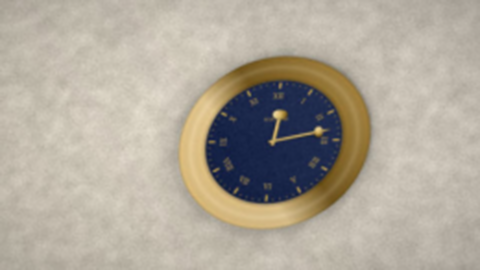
12:13
